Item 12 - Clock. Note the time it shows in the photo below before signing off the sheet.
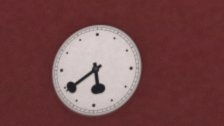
5:39
